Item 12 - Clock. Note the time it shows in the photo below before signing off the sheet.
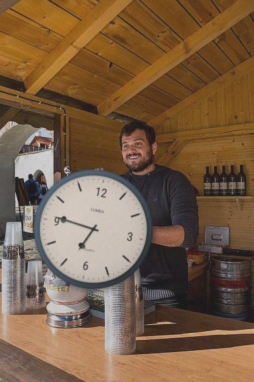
6:46
